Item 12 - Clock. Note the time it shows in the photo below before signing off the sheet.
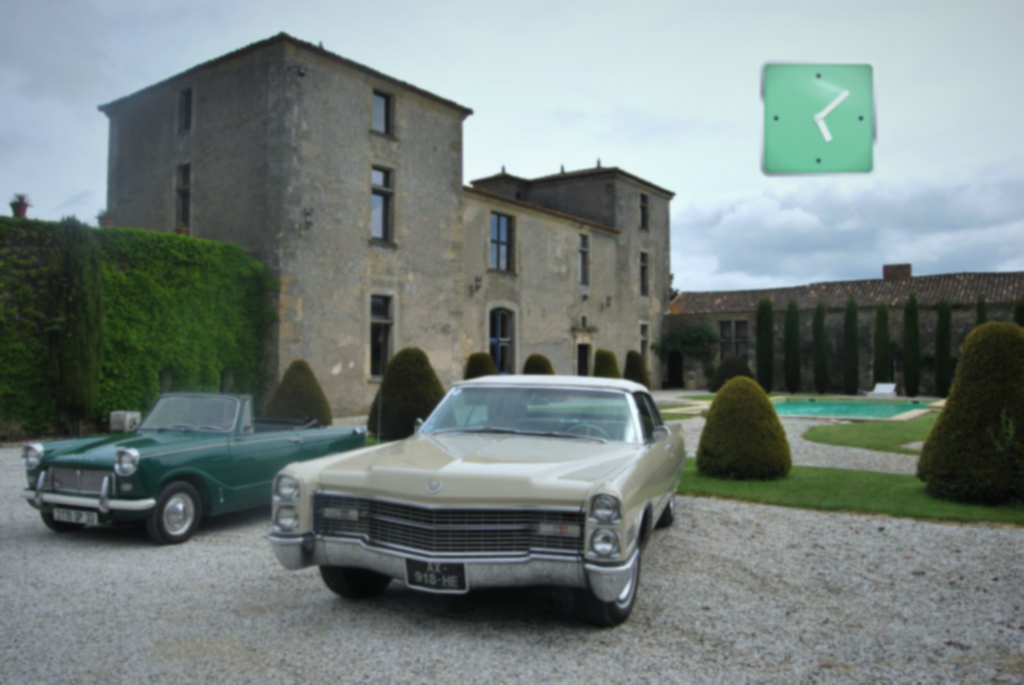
5:08
